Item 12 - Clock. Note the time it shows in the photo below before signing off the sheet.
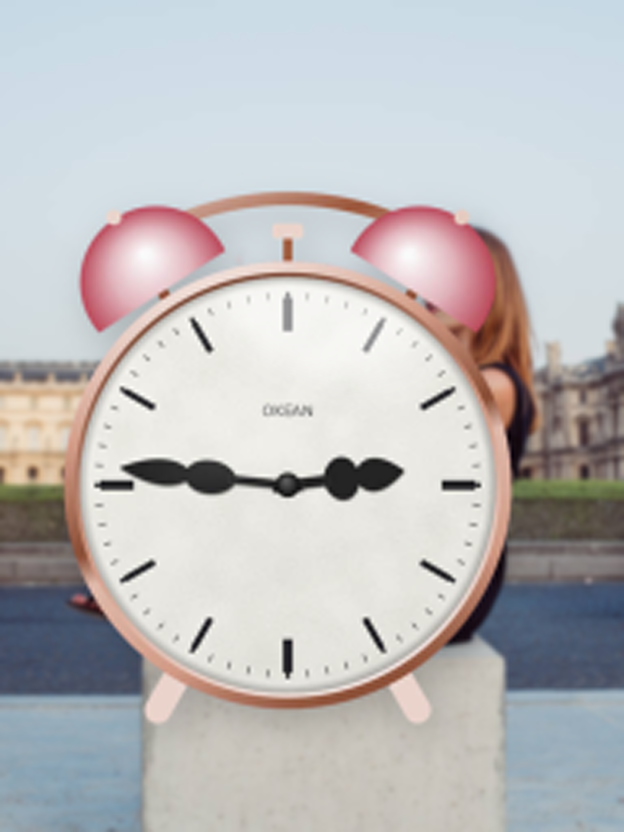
2:46
